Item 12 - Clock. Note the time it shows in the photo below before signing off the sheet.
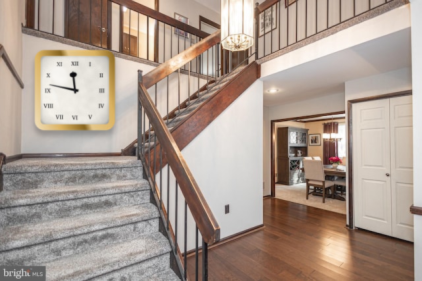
11:47
